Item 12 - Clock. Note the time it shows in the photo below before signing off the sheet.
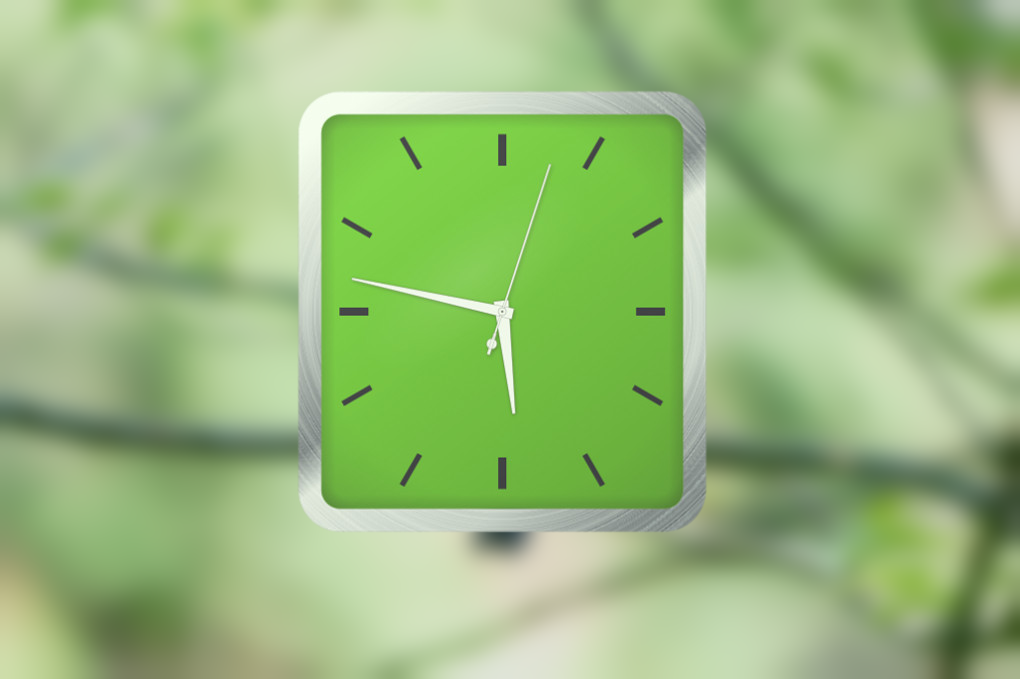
5:47:03
